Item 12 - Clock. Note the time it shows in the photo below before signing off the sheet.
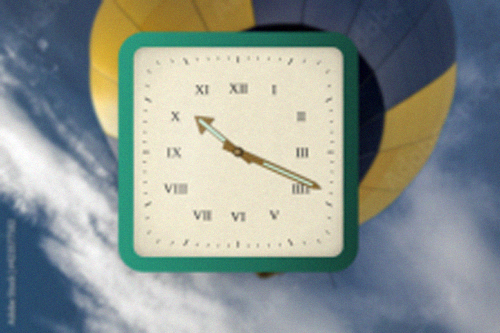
10:19
